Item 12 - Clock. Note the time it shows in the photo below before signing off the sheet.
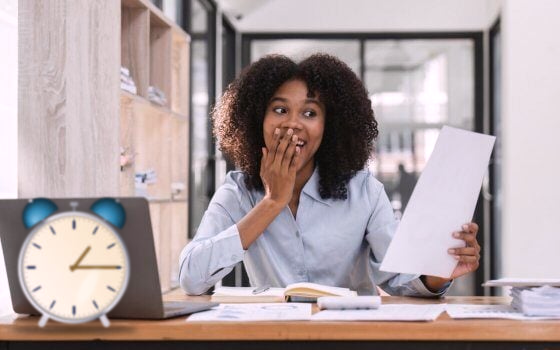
1:15
